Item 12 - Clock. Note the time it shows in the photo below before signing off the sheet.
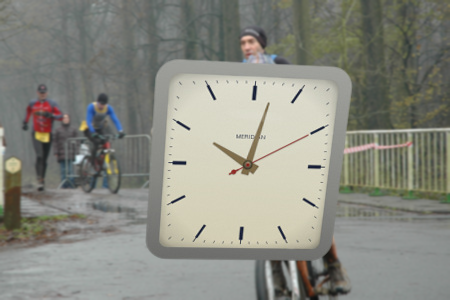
10:02:10
